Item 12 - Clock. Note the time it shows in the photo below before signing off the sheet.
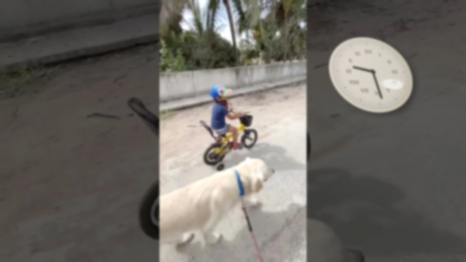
9:29
